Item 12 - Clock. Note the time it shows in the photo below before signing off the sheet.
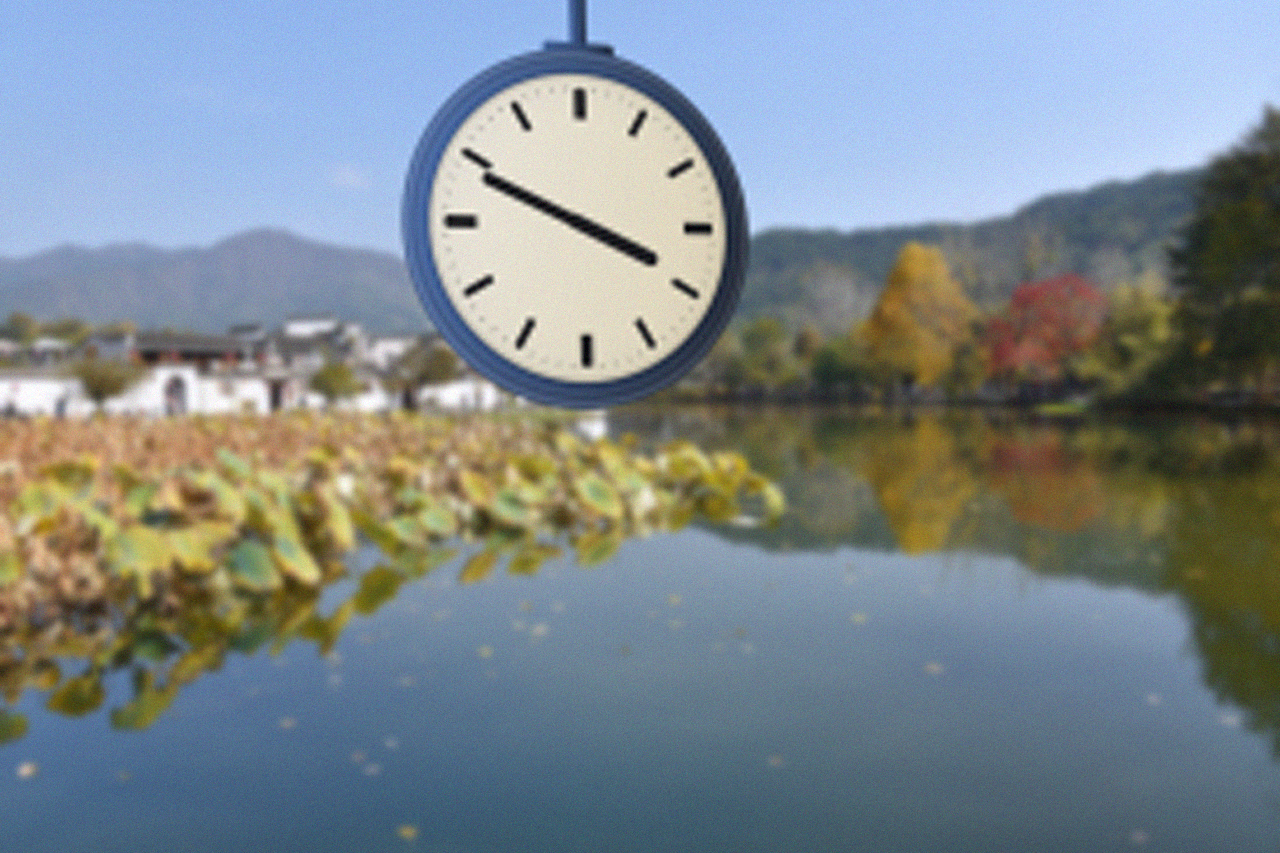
3:49
